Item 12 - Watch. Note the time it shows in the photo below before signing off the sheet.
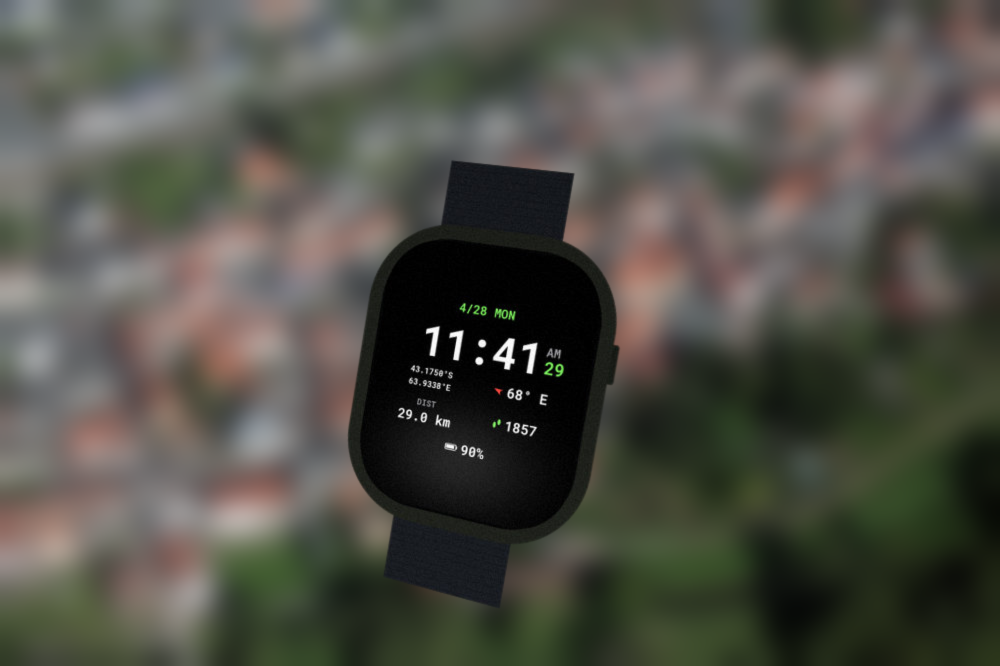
11:41:29
